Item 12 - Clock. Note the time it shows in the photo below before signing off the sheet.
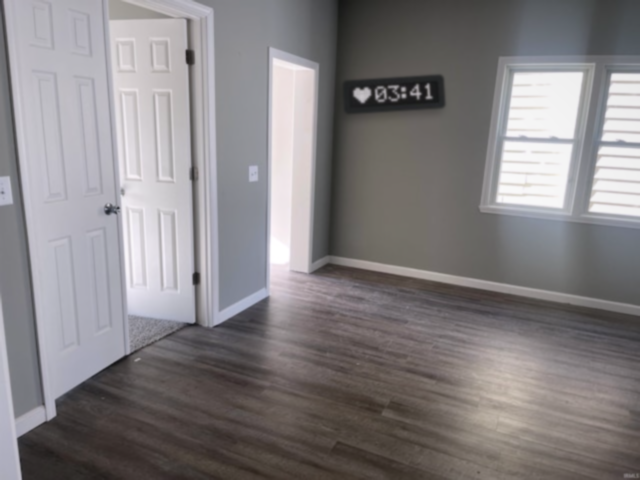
3:41
